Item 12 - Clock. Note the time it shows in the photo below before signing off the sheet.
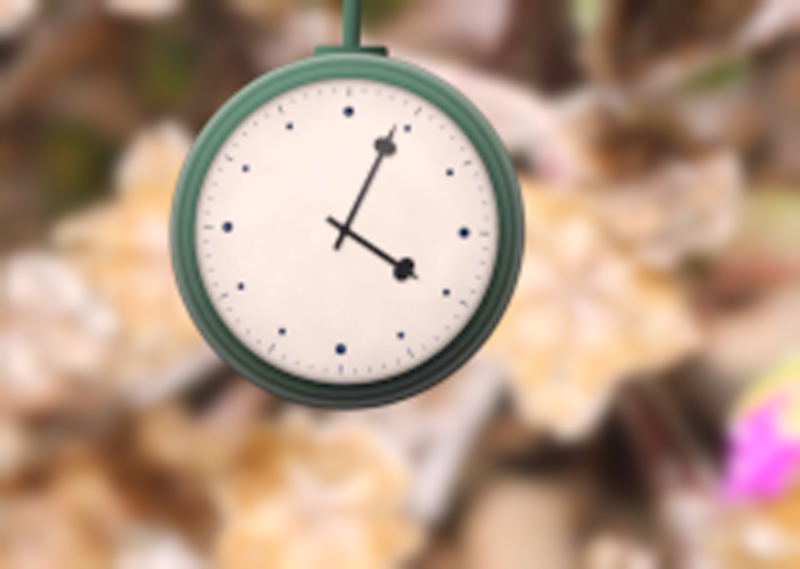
4:04
